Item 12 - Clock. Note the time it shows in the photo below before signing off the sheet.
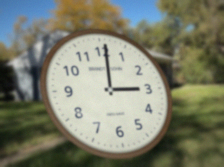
3:01
